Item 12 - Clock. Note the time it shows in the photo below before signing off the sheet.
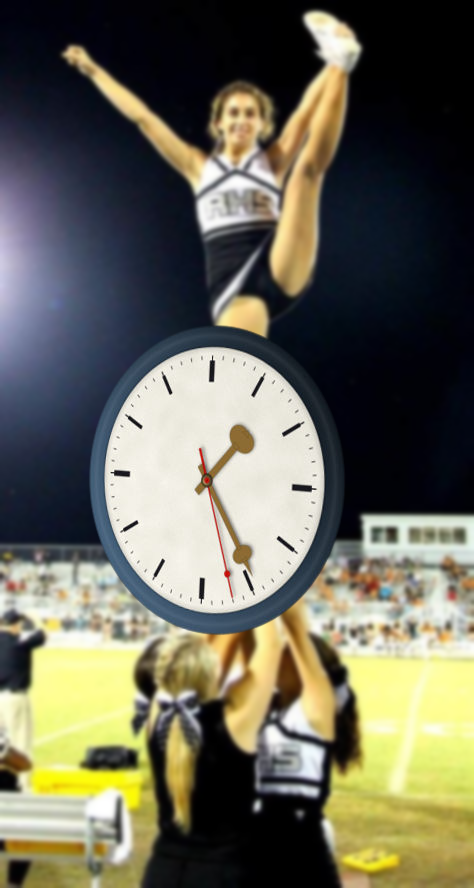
1:24:27
